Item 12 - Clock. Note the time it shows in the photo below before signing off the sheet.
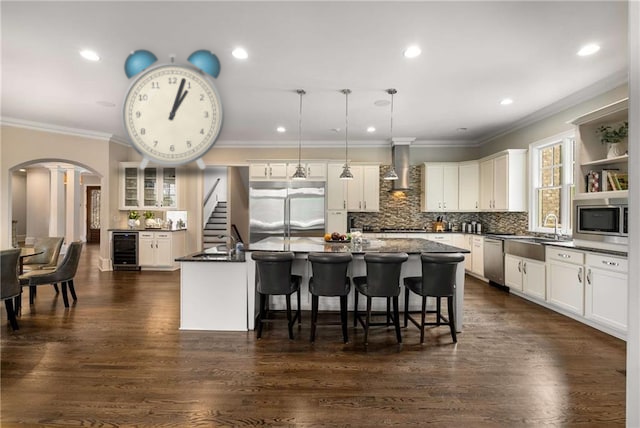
1:03
